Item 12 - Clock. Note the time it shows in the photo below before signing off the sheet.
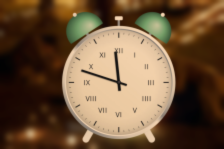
11:48
